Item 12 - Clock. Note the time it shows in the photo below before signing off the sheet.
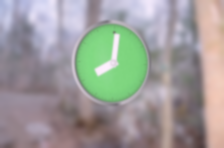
8:01
